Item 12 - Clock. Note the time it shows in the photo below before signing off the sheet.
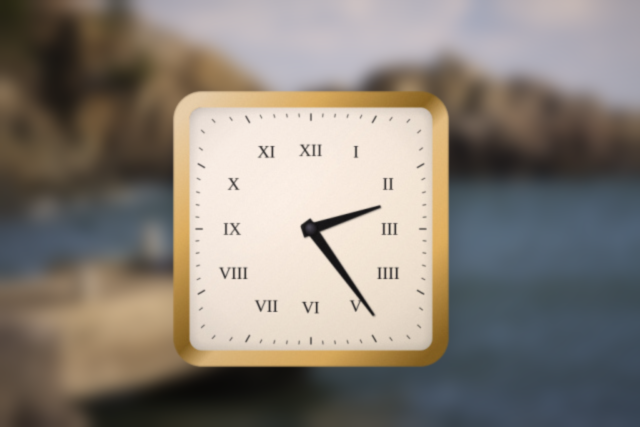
2:24
